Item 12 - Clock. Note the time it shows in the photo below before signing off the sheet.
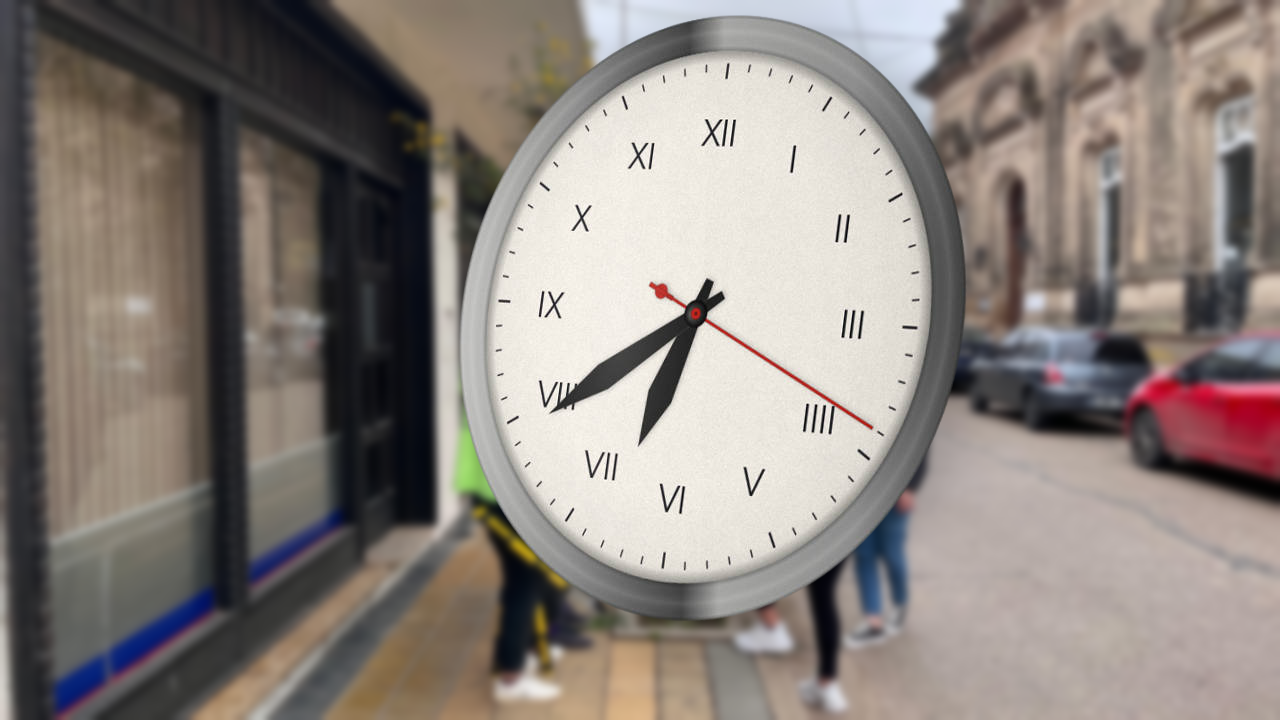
6:39:19
